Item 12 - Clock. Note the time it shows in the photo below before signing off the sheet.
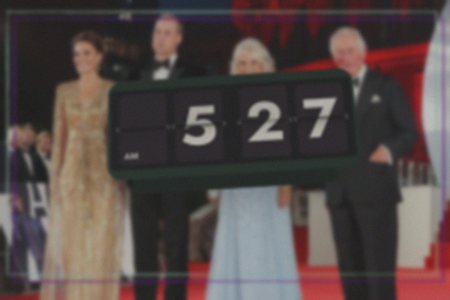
5:27
